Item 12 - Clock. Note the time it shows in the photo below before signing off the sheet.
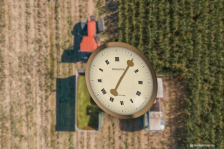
7:06
